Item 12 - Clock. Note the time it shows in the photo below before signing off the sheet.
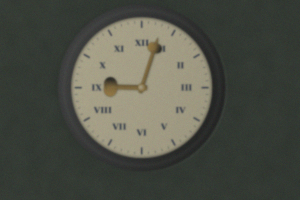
9:03
